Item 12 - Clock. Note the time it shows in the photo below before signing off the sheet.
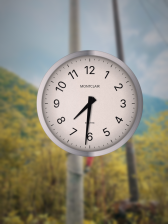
7:31
